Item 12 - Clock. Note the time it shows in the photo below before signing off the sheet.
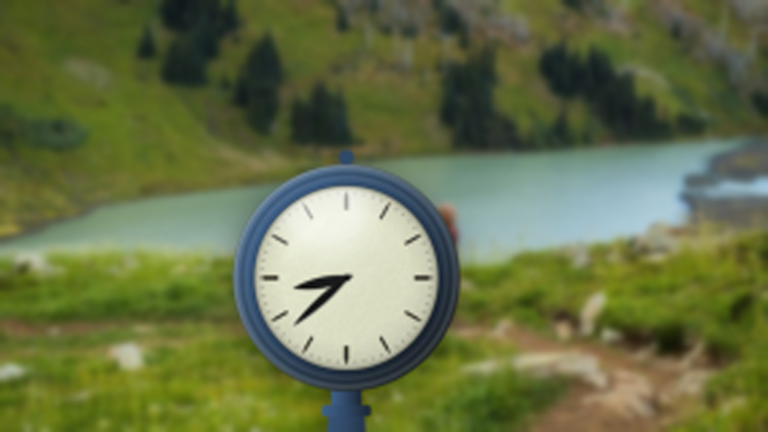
8:38
